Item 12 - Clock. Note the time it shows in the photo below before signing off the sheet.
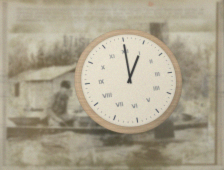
1:00
